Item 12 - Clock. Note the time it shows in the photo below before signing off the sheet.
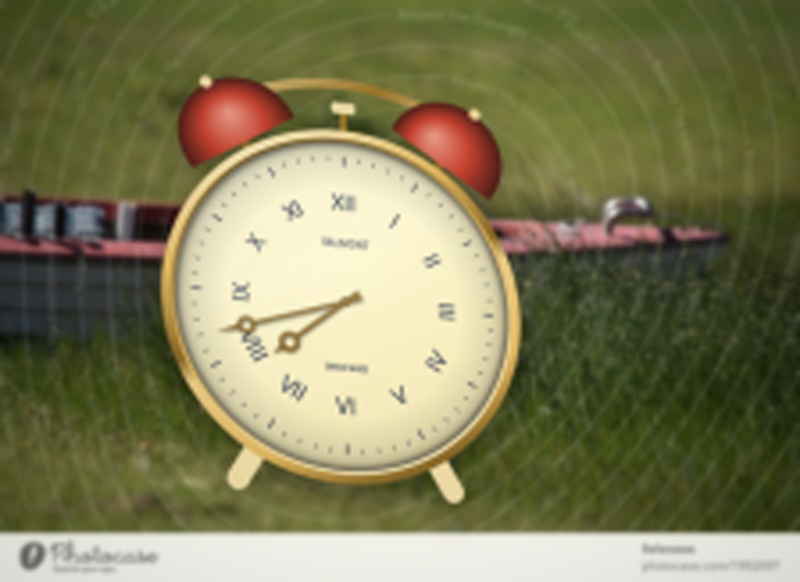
7:42
